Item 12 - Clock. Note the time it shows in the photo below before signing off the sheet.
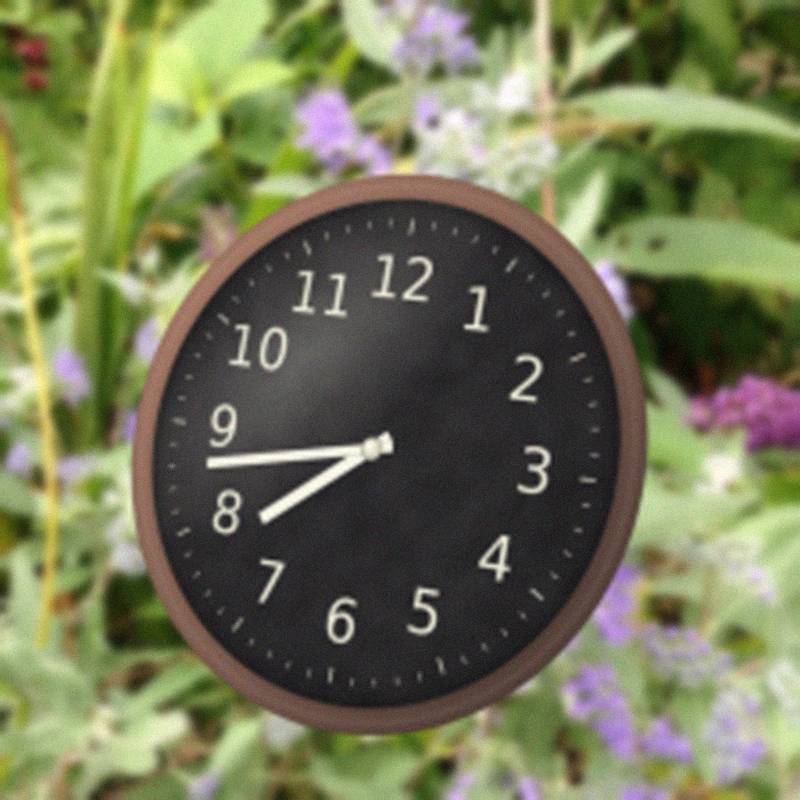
7:43
